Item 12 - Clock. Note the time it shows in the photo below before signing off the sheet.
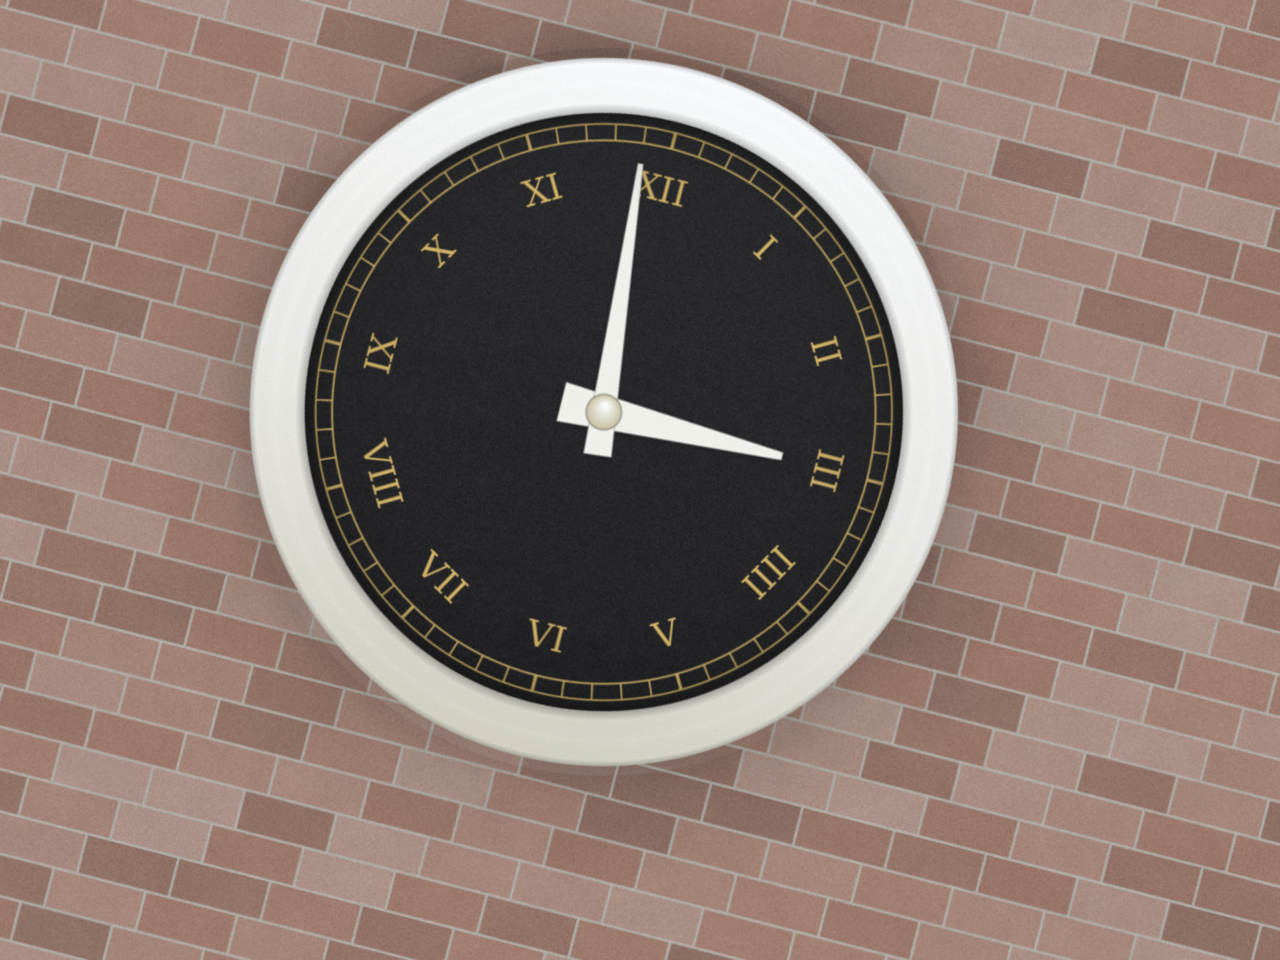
2:59
